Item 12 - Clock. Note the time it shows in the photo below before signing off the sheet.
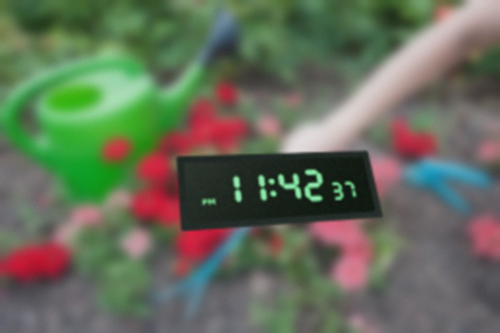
11:42:37
